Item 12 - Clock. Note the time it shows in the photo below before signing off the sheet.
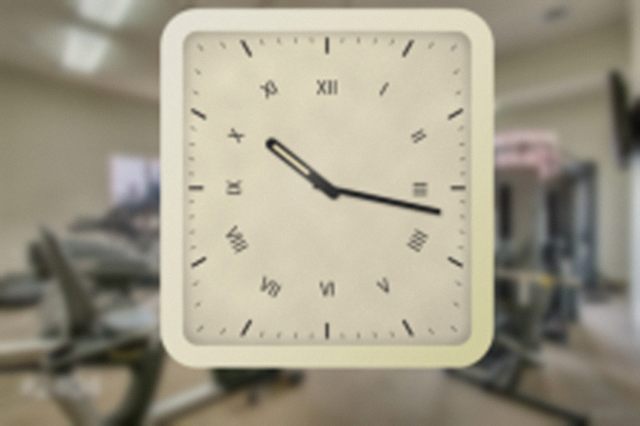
10:17
